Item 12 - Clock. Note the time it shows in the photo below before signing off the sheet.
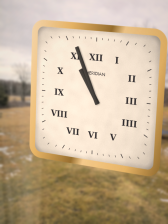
10:56
